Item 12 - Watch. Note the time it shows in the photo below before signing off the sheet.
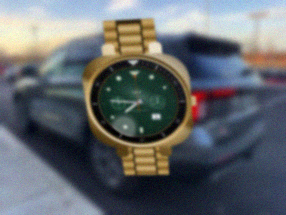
7:46
